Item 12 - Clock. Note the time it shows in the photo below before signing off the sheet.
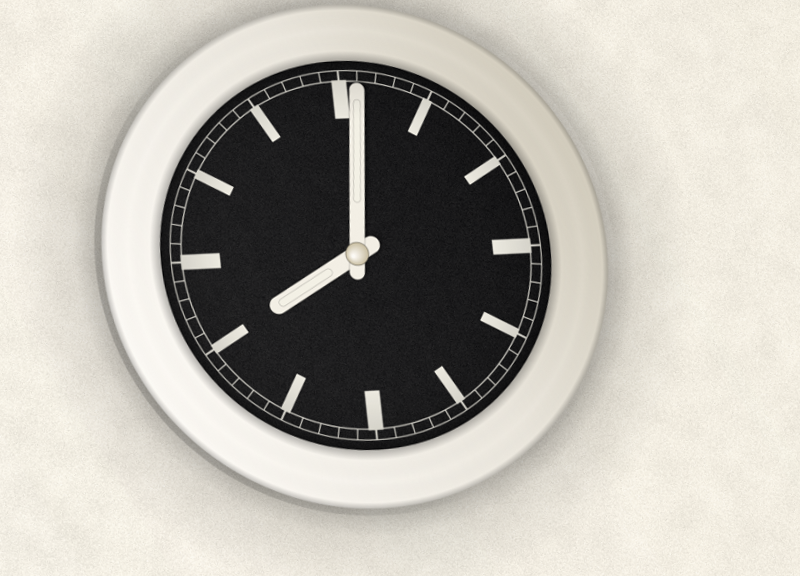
8:01
